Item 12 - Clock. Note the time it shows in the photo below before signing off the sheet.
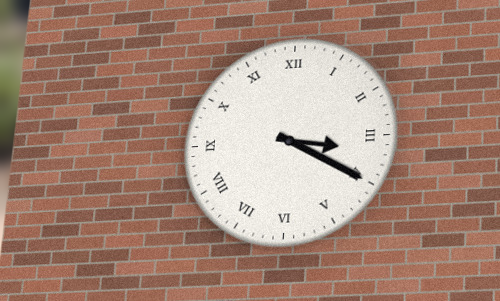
3:20
